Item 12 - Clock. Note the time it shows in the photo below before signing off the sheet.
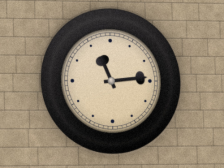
11:14
